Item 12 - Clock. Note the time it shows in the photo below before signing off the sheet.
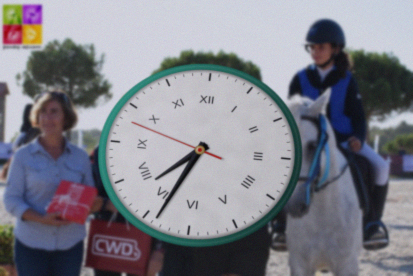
7:33:48
